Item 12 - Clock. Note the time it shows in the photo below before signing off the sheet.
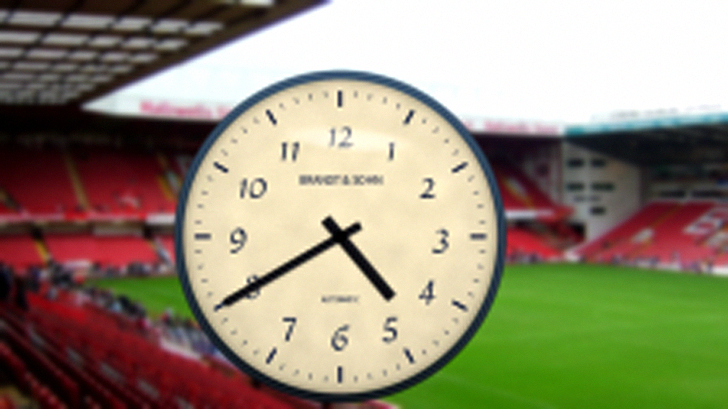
4:40
